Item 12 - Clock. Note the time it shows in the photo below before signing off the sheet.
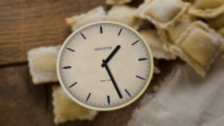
1:27
